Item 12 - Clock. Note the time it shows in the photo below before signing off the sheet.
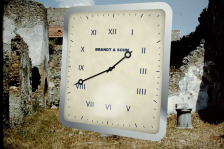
1:41
